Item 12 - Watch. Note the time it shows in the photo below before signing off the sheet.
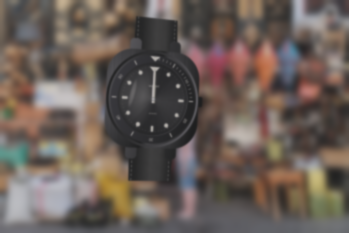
12:00
